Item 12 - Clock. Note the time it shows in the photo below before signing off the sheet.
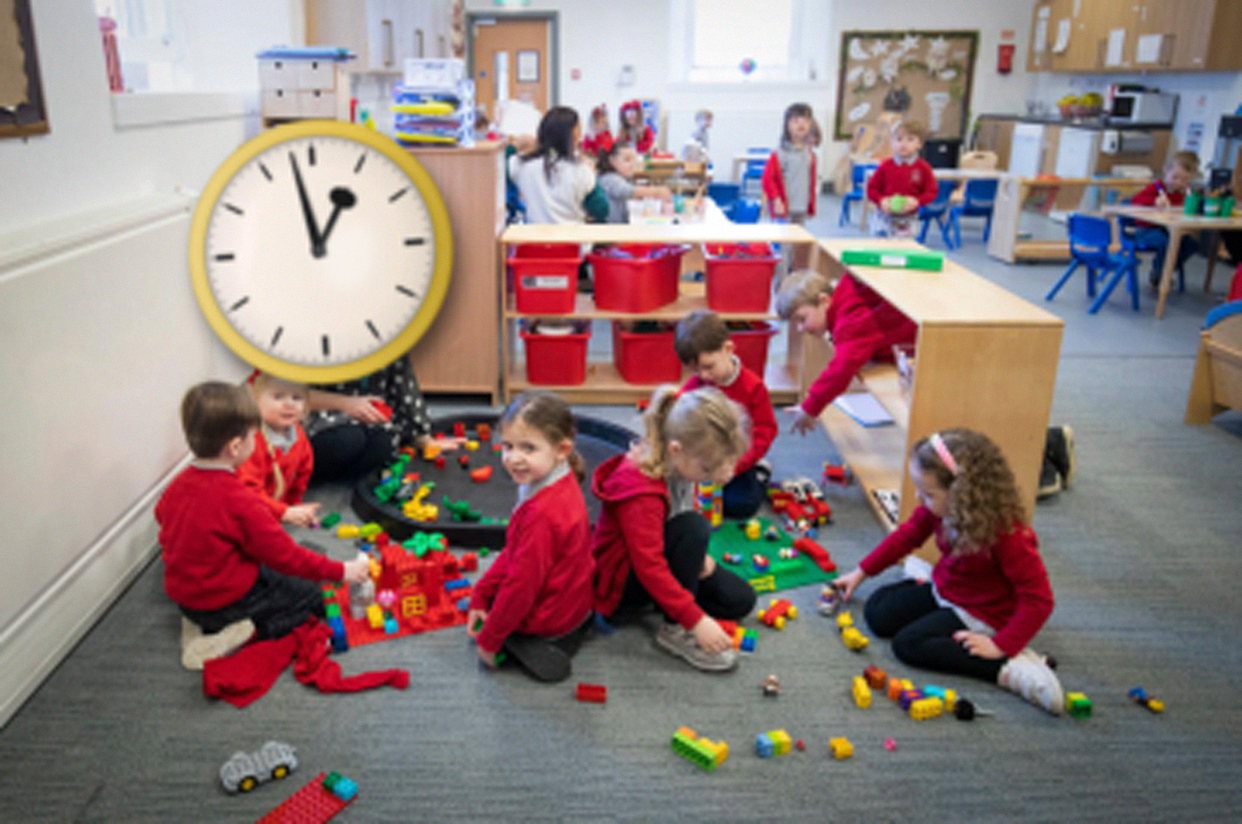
12:58
